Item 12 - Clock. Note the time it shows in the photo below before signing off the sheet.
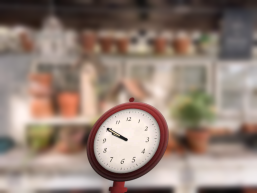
9:50
